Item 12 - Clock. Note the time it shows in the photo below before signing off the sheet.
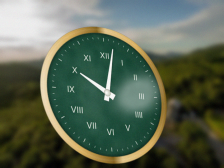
10:02
